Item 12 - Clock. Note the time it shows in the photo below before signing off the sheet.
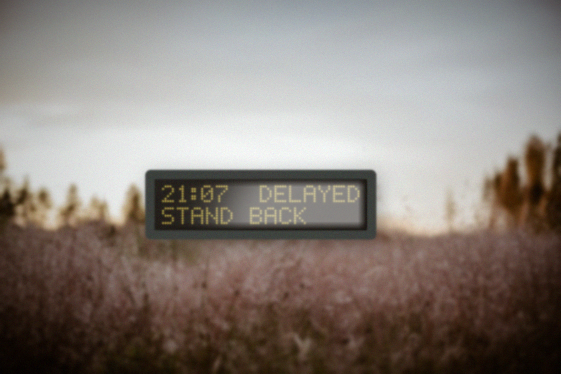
21:07
